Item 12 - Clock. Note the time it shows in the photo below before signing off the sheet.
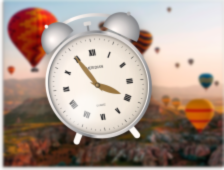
3:55
